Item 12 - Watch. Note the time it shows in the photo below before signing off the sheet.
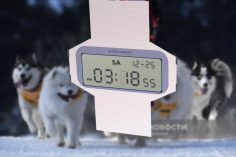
3:18:55
